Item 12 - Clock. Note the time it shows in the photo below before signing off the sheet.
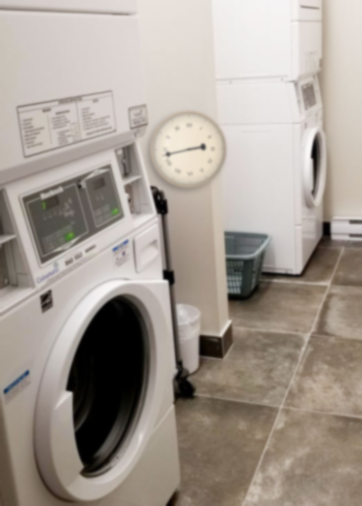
2:43
